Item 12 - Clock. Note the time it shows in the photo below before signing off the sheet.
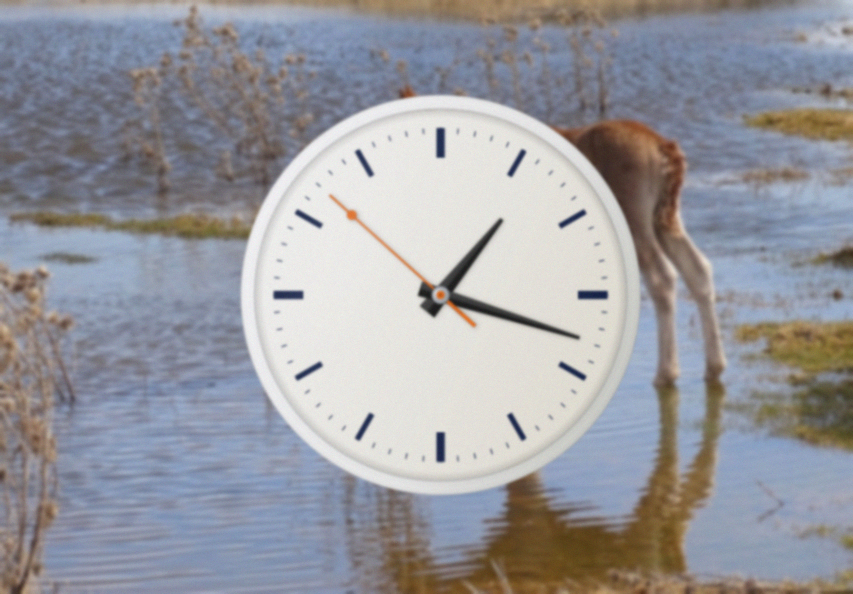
1:17:52
